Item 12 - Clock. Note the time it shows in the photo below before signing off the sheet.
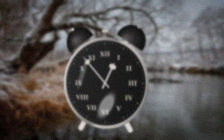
12:53
